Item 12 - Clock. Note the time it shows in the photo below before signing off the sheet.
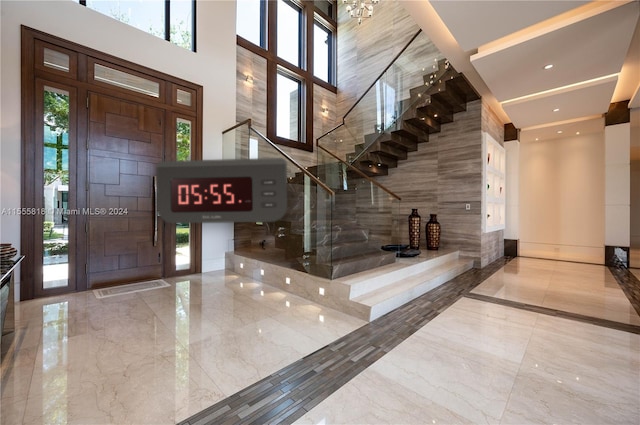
5:55
